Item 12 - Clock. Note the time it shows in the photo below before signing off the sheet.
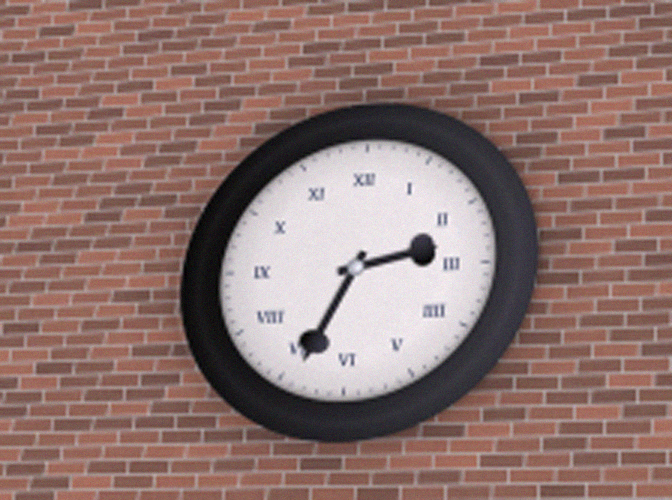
2:34
